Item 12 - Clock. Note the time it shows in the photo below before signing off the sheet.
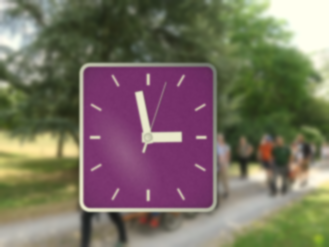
2:58:03
